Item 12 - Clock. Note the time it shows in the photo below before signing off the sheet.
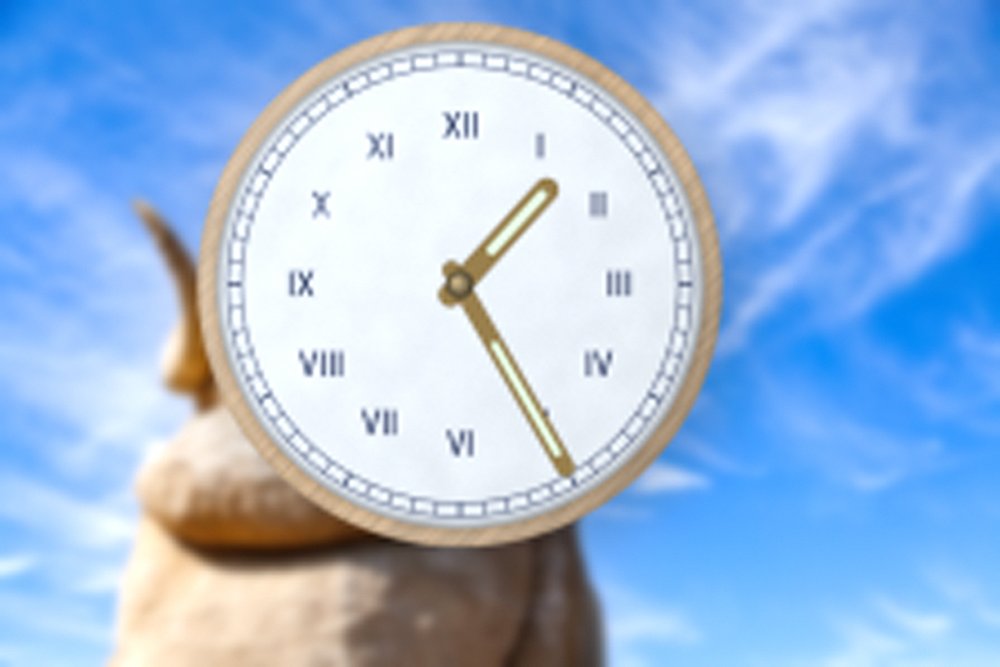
1:25
